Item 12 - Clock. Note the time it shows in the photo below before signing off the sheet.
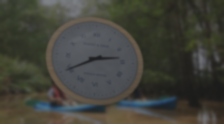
2:40
